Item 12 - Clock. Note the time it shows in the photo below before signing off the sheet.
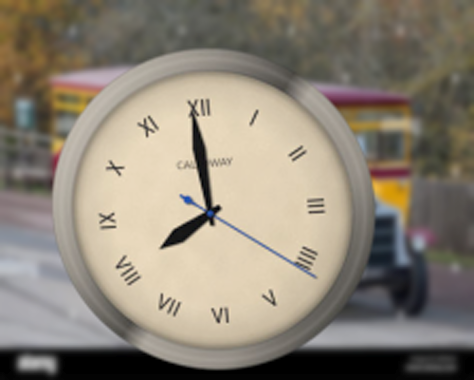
7:59:21
